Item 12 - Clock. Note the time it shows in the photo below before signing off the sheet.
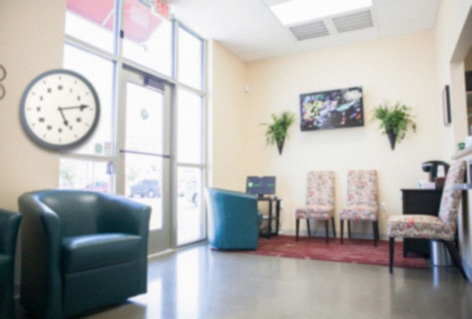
5:14
